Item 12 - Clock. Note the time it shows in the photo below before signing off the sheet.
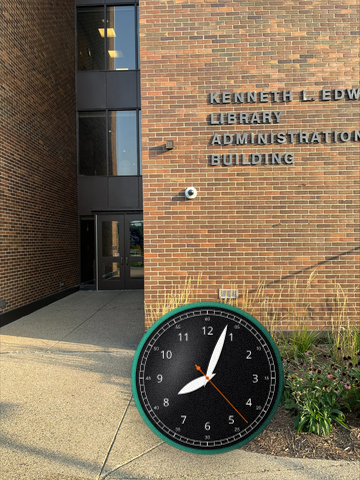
8:03:23
